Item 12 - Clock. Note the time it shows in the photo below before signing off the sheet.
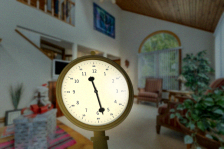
11:28
